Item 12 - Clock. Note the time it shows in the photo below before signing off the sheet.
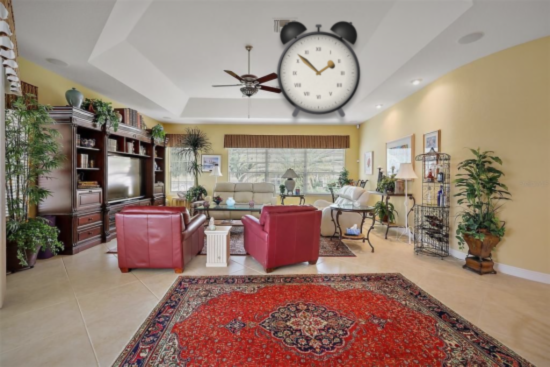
1:52
